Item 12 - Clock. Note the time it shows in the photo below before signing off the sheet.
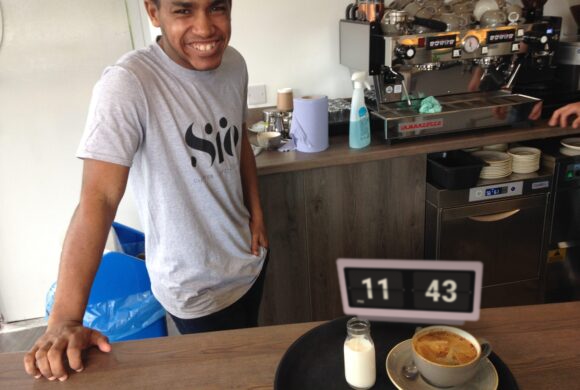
11:43
